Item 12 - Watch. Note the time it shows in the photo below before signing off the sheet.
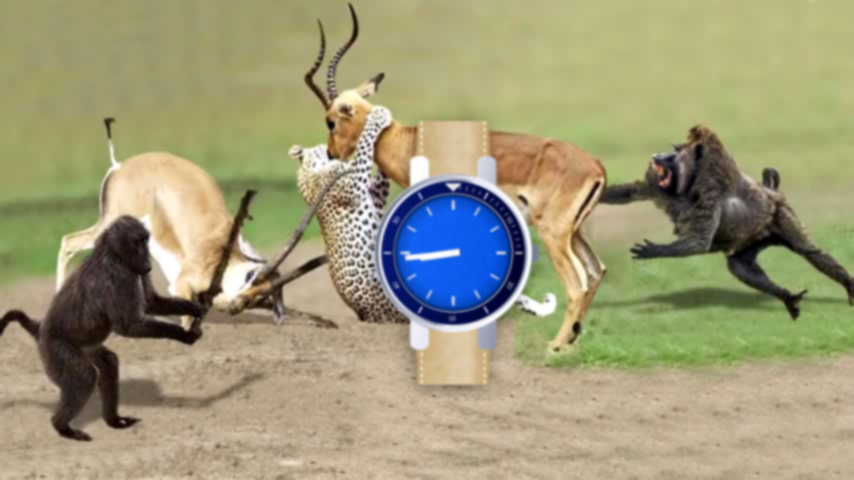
8:44
